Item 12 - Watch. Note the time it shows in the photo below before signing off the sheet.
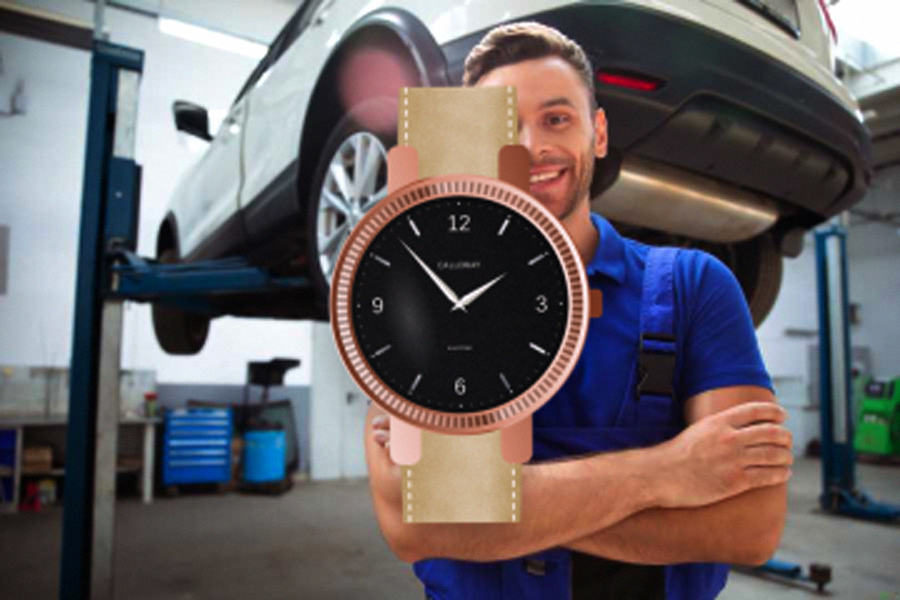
1:53
